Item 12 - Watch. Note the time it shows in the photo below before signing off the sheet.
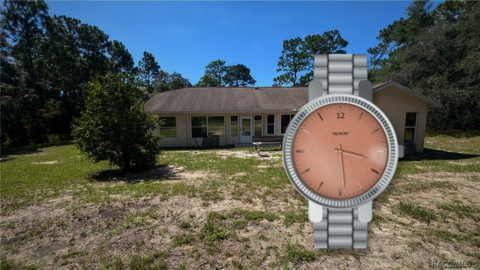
3:29
